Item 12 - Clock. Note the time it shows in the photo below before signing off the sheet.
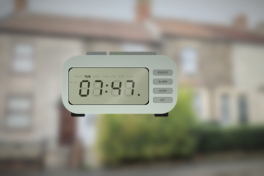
7:47
